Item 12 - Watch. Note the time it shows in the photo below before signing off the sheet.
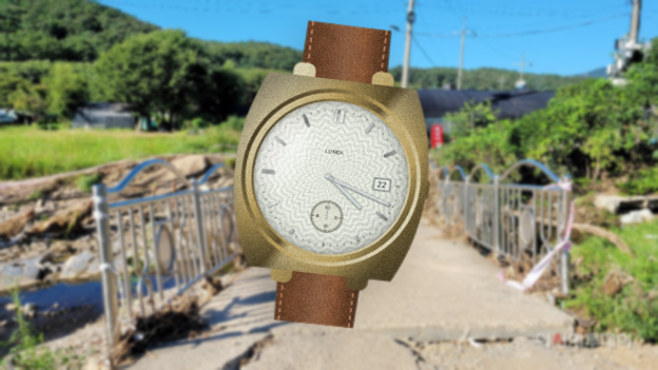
4:18
